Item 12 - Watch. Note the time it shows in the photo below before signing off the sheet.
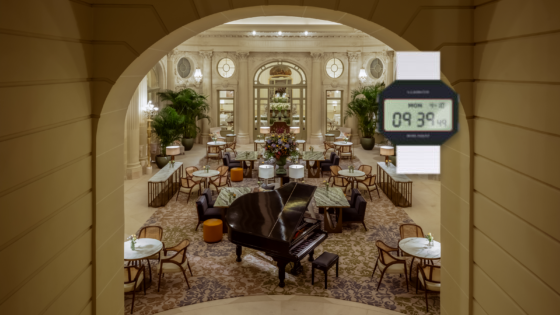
9:39
